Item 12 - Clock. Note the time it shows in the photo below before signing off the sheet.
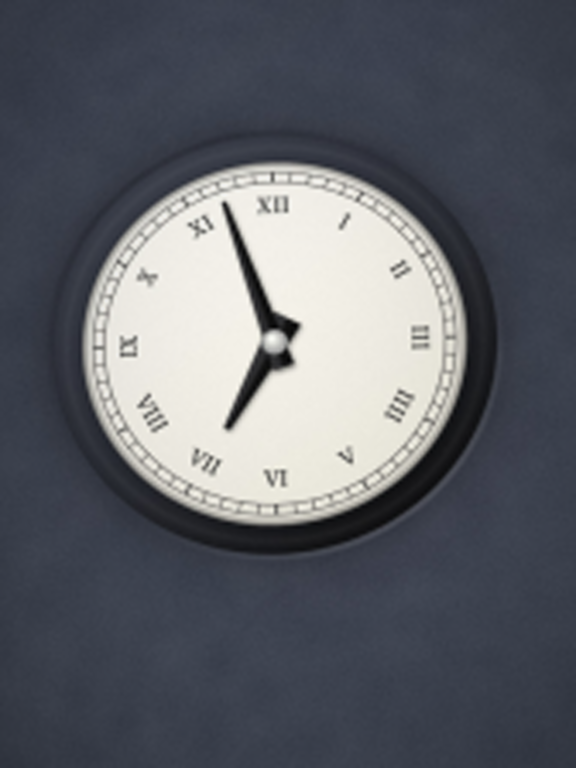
6:57
